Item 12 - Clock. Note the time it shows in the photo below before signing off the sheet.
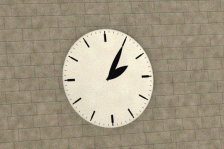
2:05
